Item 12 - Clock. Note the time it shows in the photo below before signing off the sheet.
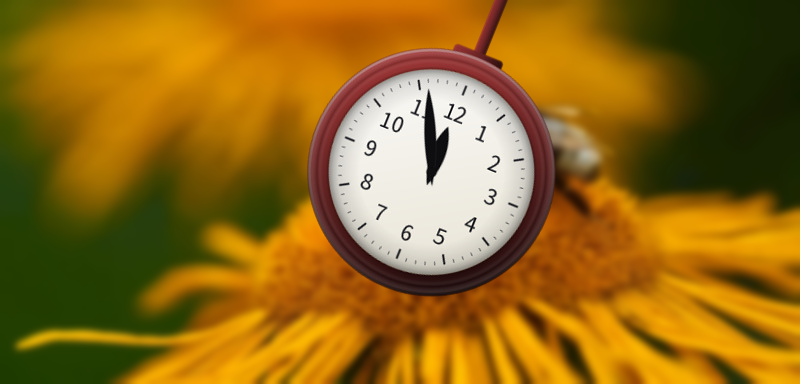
11:56
